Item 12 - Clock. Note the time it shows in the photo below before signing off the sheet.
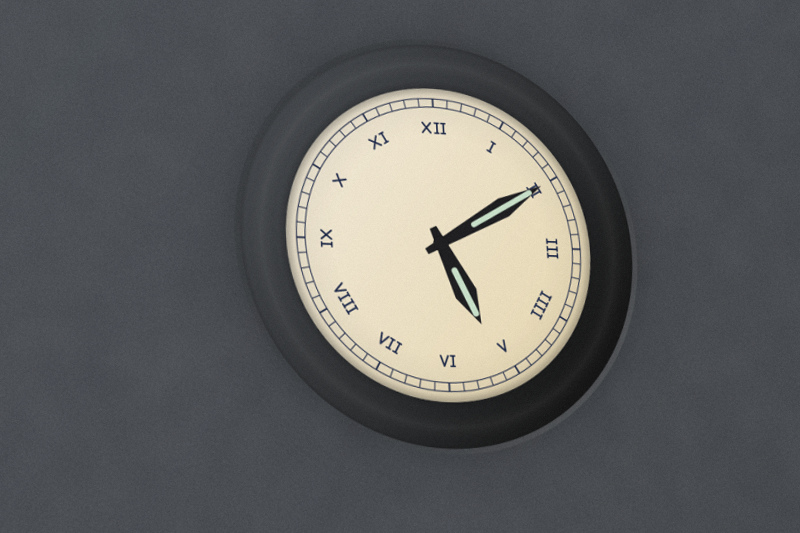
5:10
